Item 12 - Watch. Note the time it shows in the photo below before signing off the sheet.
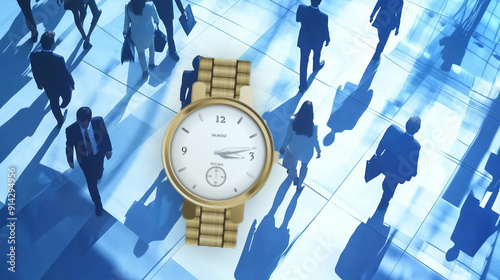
3:13
